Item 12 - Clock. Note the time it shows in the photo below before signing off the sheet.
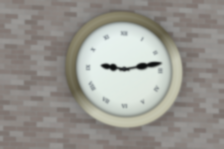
9:13
